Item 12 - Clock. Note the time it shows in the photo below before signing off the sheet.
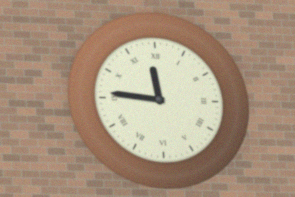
11:46
